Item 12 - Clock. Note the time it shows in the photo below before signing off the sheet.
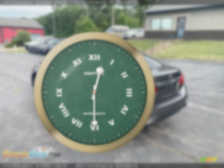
12:30
